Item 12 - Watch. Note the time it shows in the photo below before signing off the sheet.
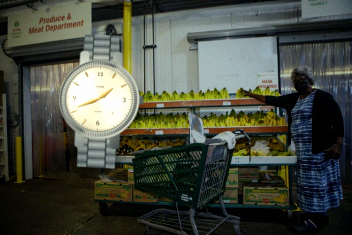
1:41
